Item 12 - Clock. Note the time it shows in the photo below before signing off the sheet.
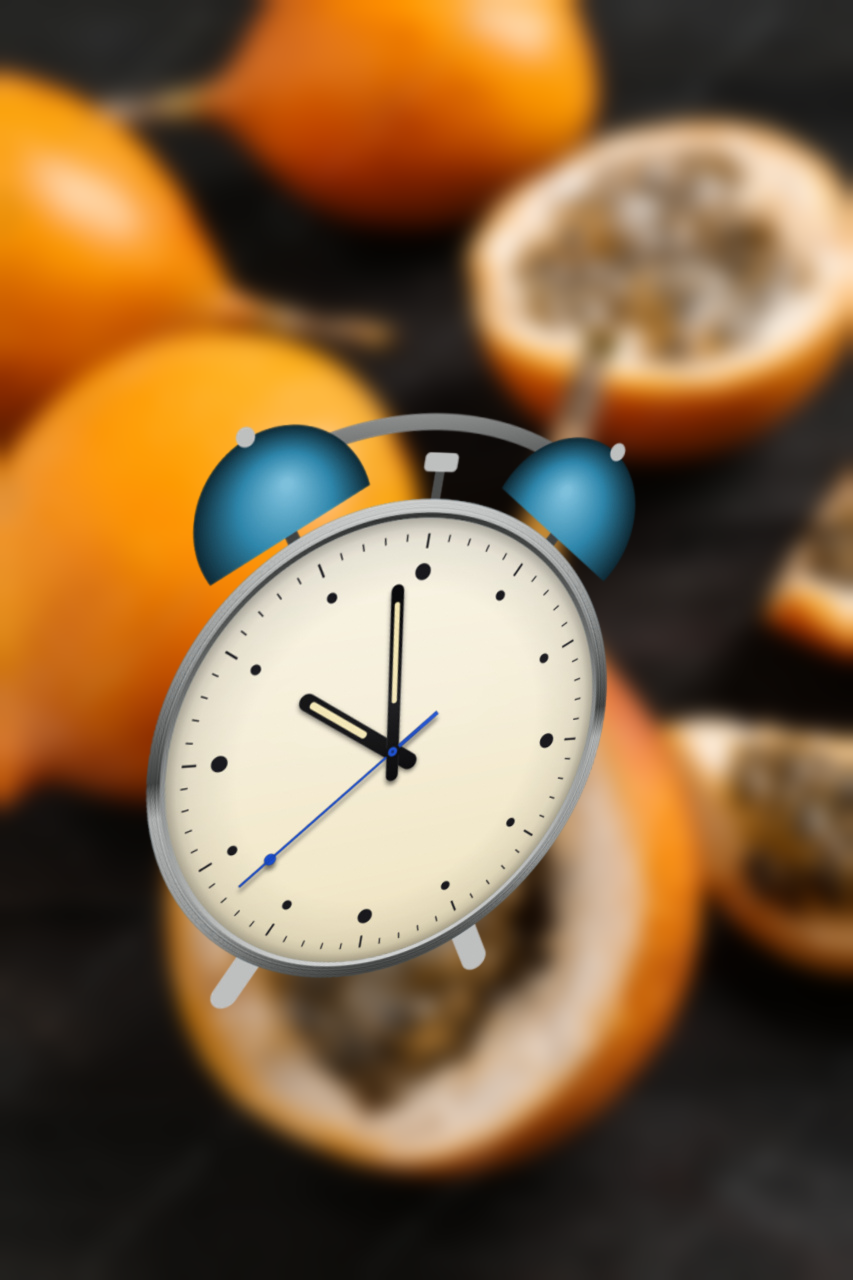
9:58:38
